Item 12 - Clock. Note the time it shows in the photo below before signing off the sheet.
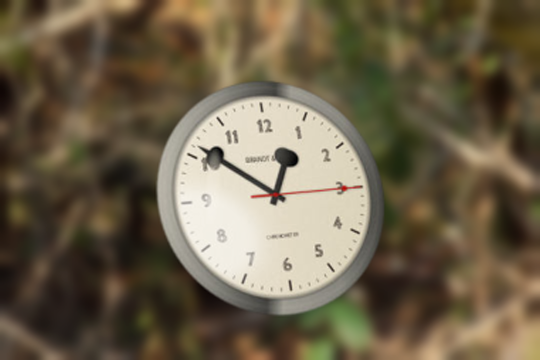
12:51:15
